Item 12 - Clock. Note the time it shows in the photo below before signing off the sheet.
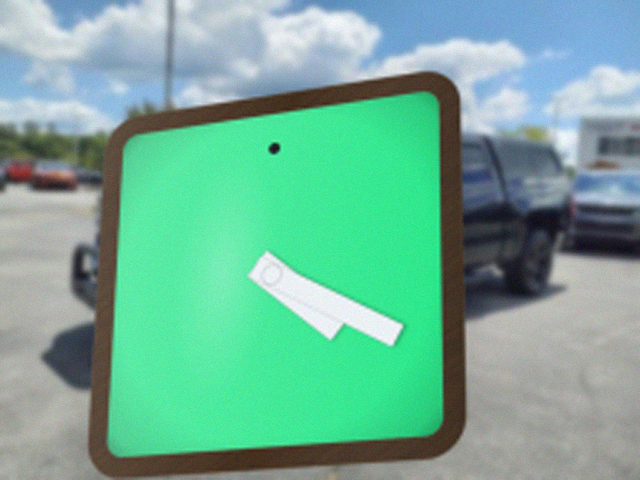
4:20
